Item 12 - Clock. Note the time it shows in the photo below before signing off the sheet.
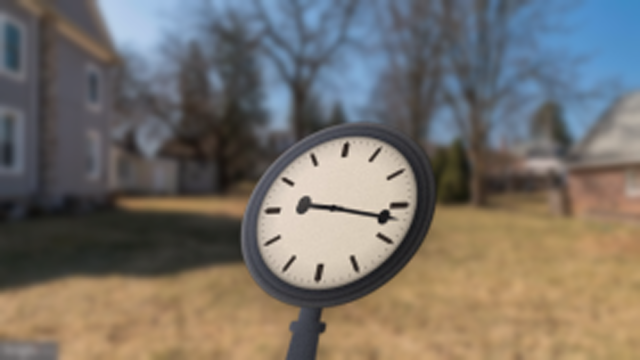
9:17
